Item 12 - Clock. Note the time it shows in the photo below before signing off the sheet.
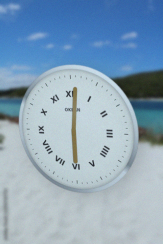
6:01
